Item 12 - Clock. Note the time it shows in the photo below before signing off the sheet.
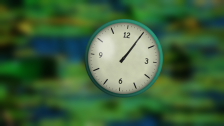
1:05
